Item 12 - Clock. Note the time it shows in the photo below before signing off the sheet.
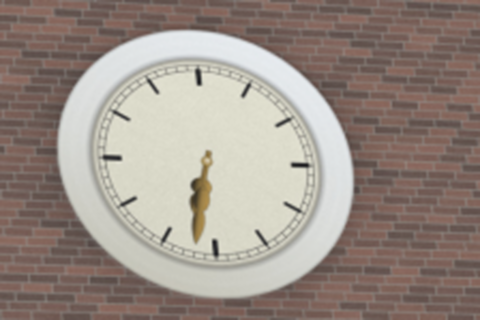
6:32
